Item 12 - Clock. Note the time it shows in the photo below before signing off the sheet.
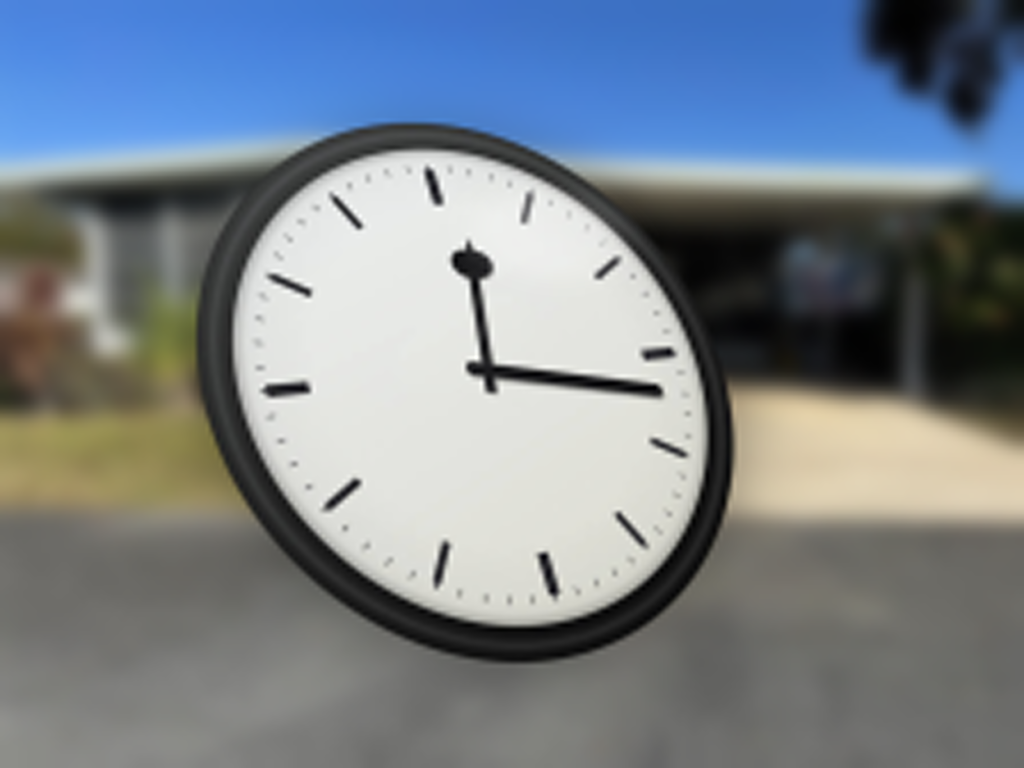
12:17
